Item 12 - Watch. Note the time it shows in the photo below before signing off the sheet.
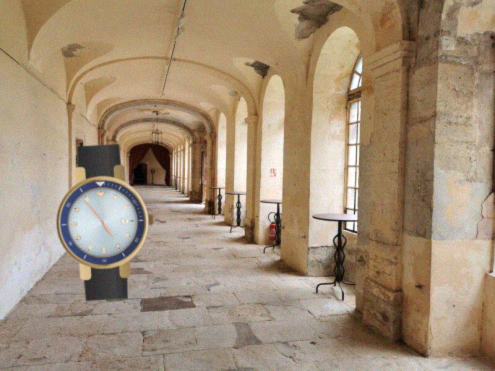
4:54
